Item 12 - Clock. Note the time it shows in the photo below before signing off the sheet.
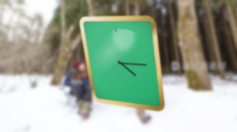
4:15
